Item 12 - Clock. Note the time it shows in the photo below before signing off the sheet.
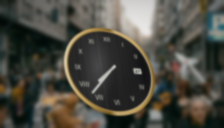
7:37
